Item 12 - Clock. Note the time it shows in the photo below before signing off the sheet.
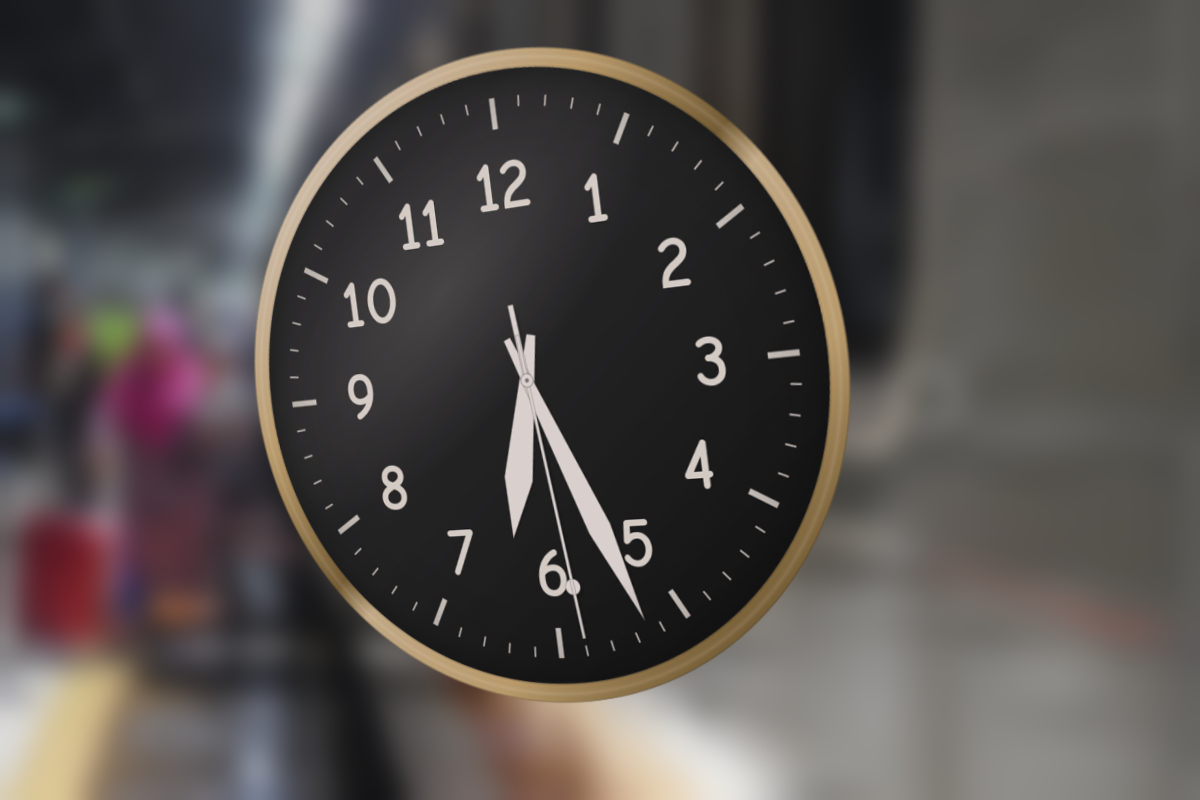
6:26:29
